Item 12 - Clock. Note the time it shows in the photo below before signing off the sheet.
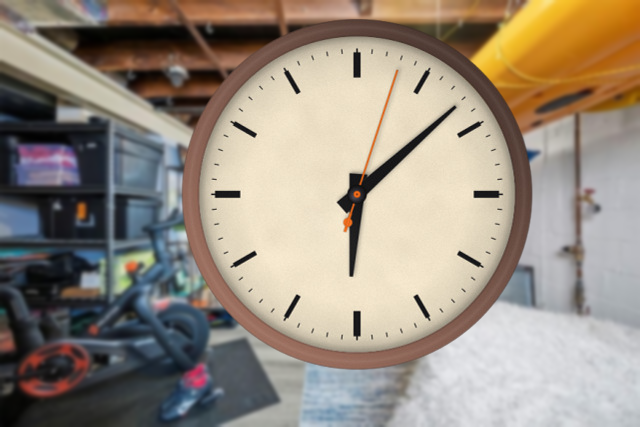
6:08:03
